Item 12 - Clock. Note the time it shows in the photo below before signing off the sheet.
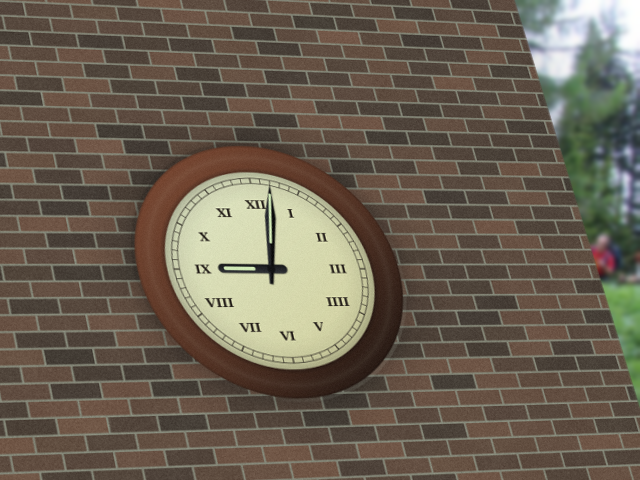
9:02
